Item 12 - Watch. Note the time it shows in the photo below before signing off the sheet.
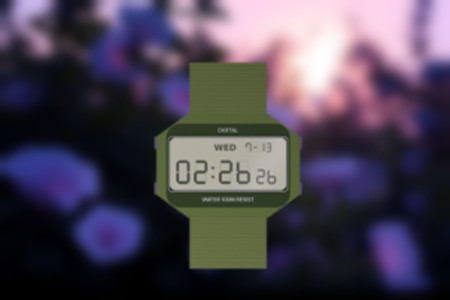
2:26:26
